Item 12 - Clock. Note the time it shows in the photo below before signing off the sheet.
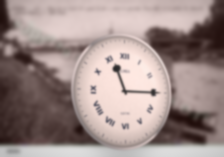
11:15
